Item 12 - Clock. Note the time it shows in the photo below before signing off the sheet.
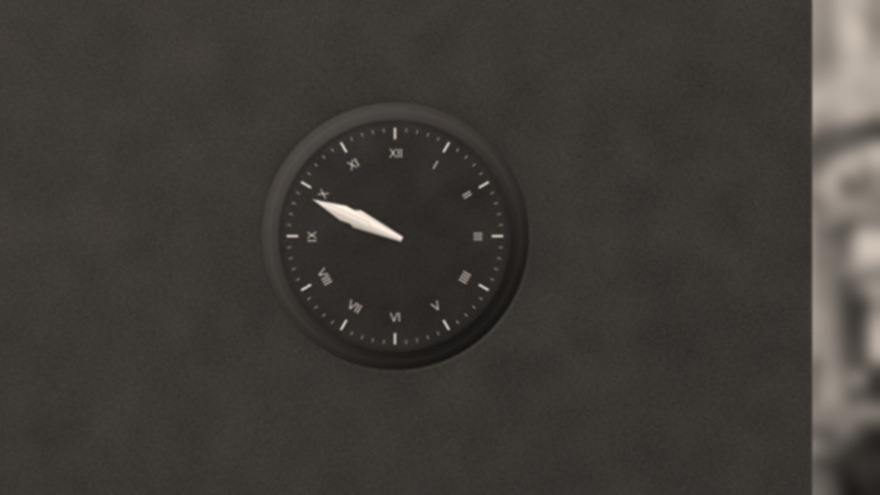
9:49
